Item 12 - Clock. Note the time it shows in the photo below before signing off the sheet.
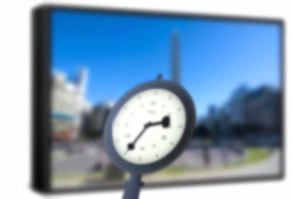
2:35
